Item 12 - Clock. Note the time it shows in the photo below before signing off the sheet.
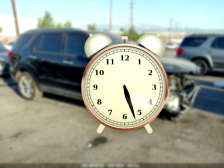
5:27
